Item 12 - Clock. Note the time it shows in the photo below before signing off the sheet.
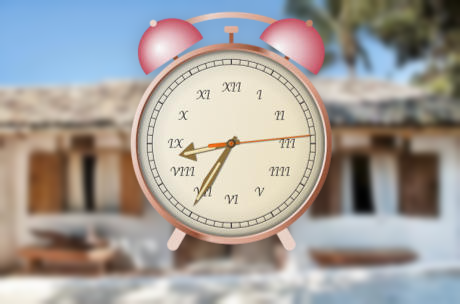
8:35:14
